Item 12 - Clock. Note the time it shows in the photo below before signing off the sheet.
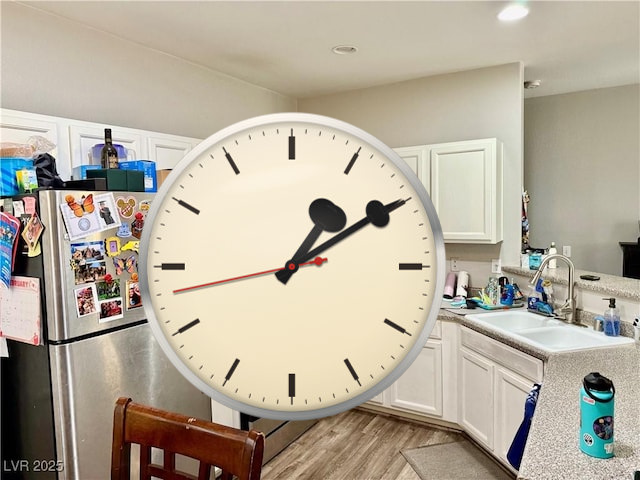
1:09:43
